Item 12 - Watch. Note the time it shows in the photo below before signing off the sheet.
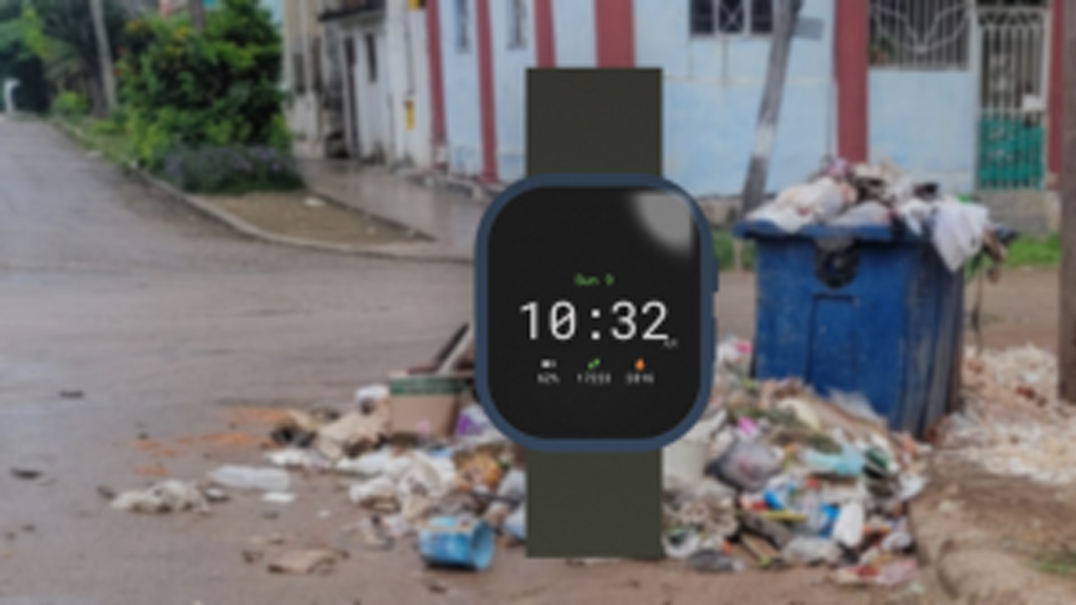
10:32
